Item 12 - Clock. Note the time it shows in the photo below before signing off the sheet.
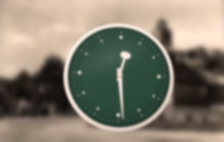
12:29
